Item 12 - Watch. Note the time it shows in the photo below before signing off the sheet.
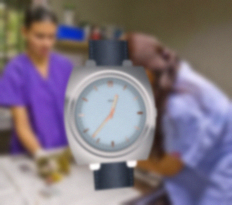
12:37
